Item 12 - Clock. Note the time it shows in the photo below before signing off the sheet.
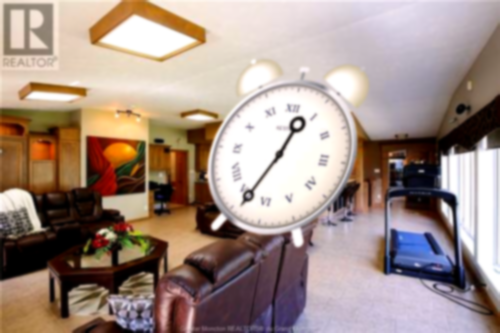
12:34
